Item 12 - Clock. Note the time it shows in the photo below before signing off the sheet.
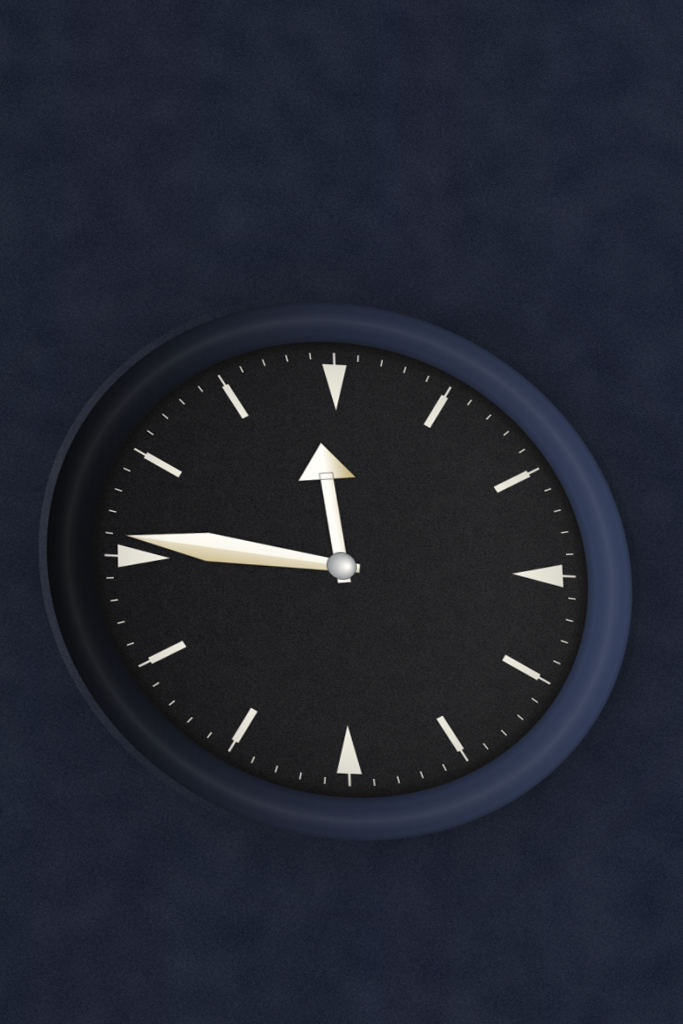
11:46
